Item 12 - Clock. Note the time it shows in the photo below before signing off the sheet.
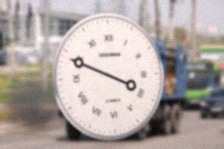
3:49
